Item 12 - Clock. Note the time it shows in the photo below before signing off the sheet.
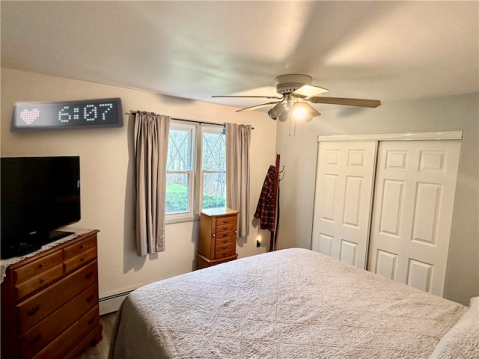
6:07
